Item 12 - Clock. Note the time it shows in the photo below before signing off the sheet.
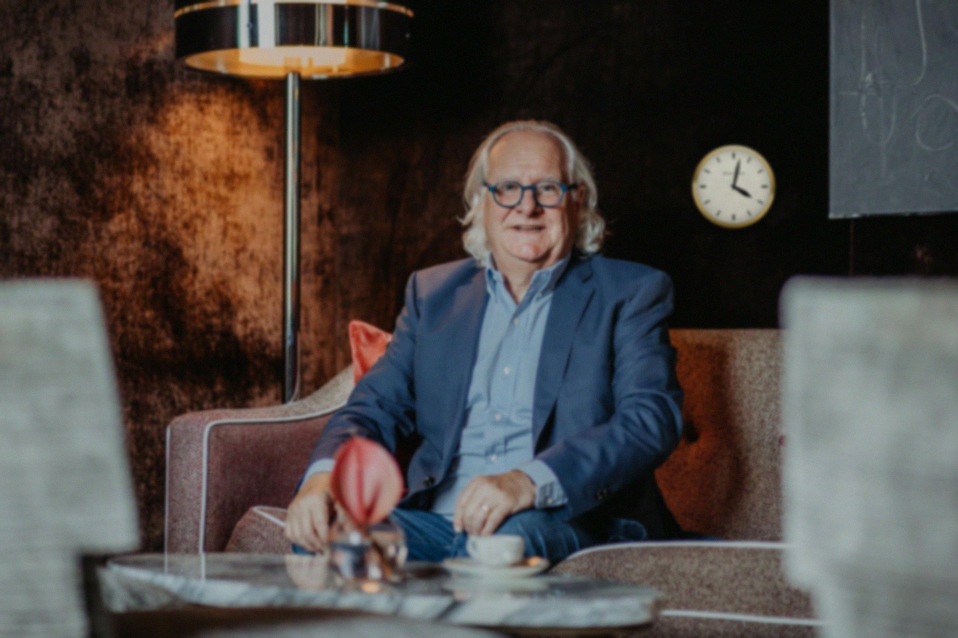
4:02
